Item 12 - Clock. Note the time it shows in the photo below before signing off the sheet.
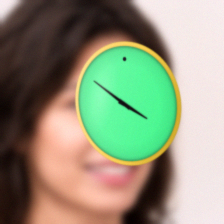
3:50
